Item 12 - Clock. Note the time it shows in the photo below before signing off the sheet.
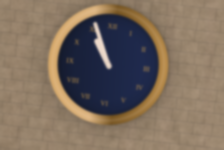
10:56
